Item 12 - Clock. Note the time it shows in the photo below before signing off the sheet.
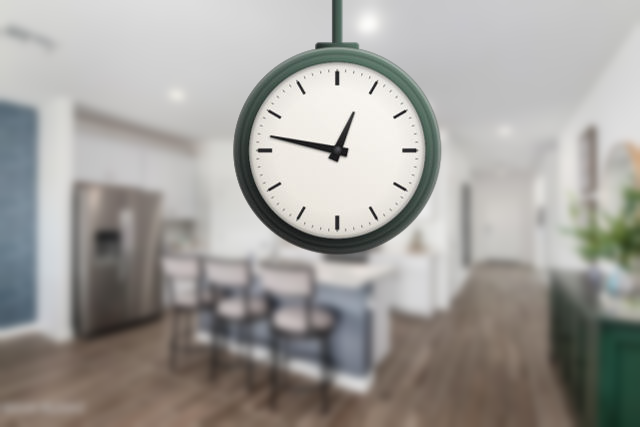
12:47
